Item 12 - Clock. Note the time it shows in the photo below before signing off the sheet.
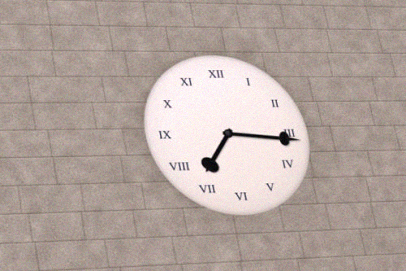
7:16
